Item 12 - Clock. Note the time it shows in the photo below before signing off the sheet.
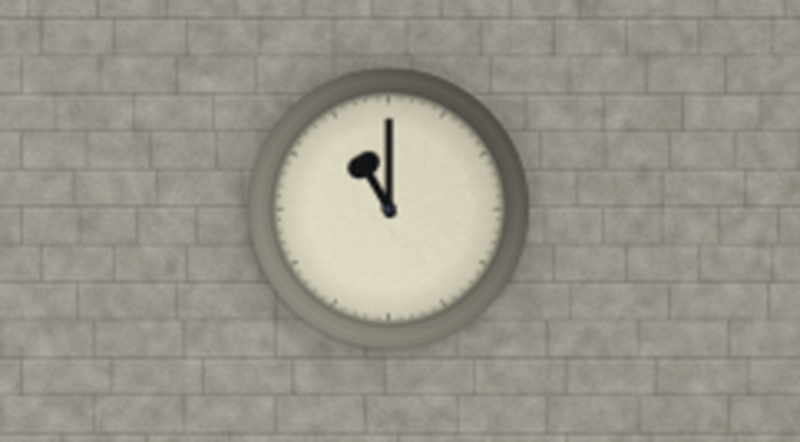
11:00
